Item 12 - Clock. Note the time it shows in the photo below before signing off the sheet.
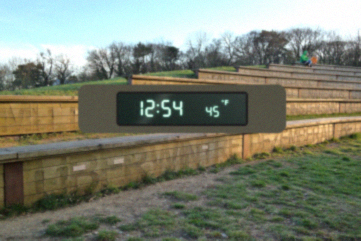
12:54
